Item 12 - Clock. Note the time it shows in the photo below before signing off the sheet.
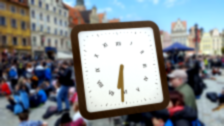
6:31
